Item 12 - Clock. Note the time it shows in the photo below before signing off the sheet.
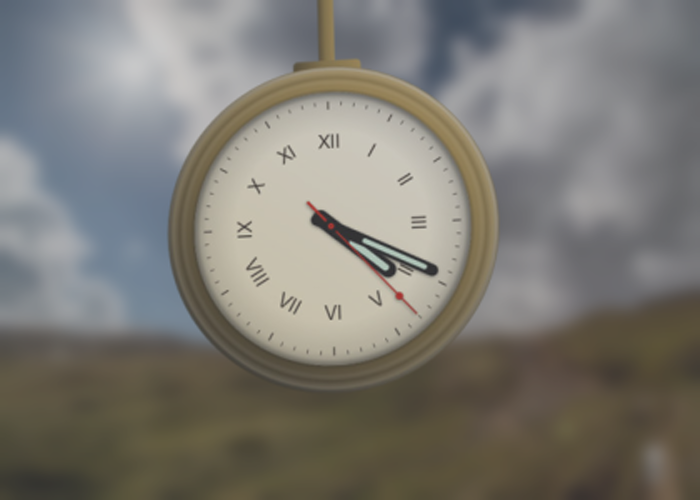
4:19:23
